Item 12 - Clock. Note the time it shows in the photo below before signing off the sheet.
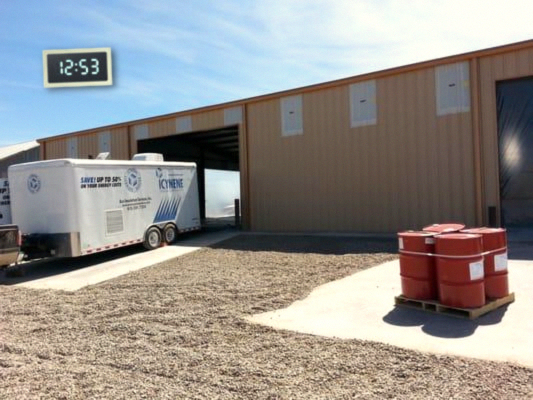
12:53
